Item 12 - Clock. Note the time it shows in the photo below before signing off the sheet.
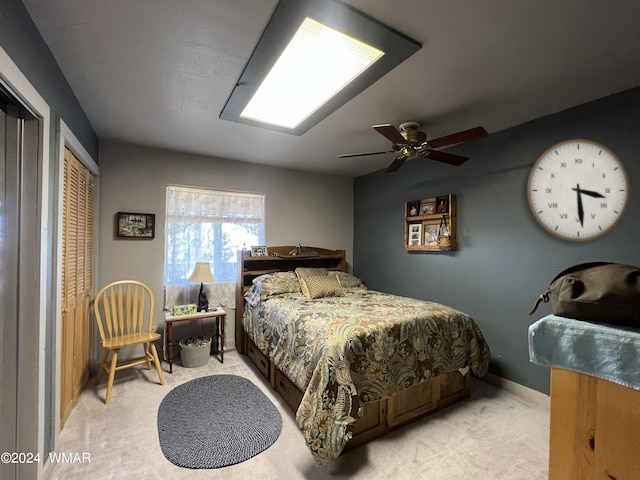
3:29
